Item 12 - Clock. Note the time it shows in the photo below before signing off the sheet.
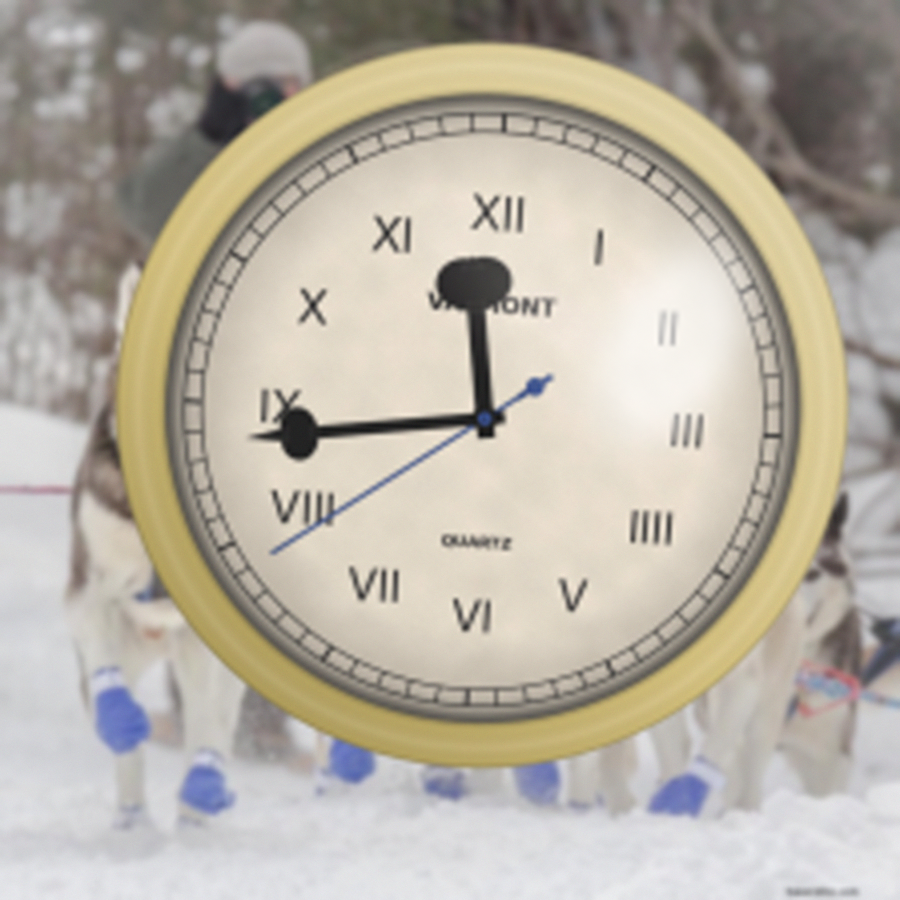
11:43:39
